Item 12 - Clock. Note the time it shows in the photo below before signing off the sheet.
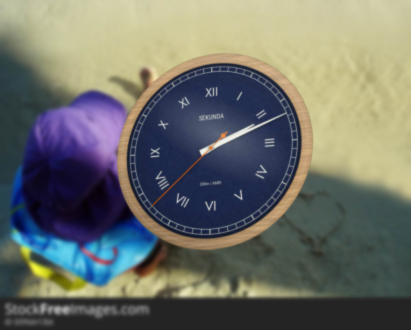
2:11:38
